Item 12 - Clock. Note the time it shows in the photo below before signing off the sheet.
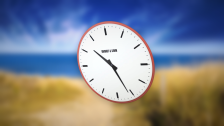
10:26
